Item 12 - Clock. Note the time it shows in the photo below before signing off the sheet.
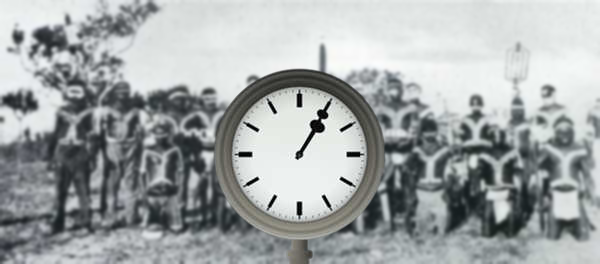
1:05
